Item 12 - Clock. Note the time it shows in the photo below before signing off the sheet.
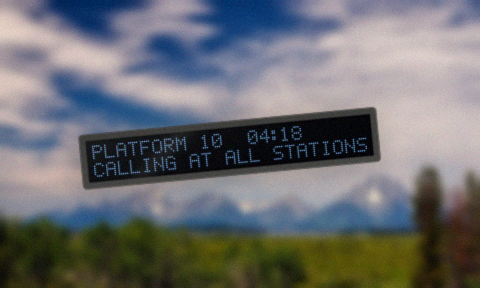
4:18
